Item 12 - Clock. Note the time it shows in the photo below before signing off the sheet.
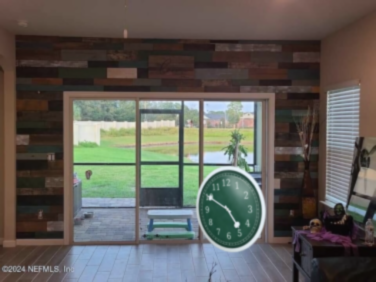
4:50
